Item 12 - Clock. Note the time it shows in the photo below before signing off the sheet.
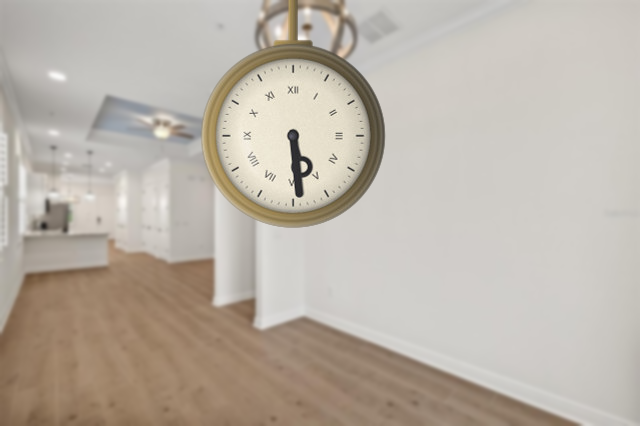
5:29
